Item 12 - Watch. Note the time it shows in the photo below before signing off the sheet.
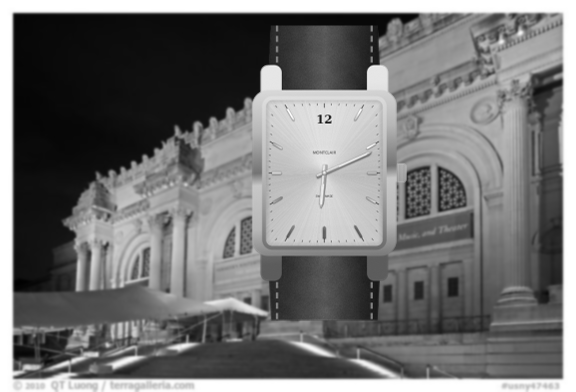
6:11
